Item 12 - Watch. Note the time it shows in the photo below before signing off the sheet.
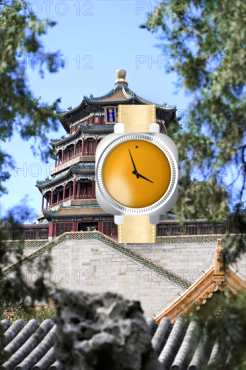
3:57
